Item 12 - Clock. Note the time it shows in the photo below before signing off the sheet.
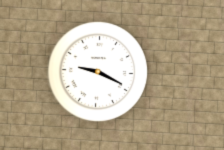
9:19
